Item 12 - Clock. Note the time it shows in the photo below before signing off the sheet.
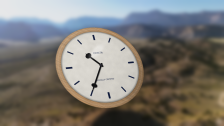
10:35
